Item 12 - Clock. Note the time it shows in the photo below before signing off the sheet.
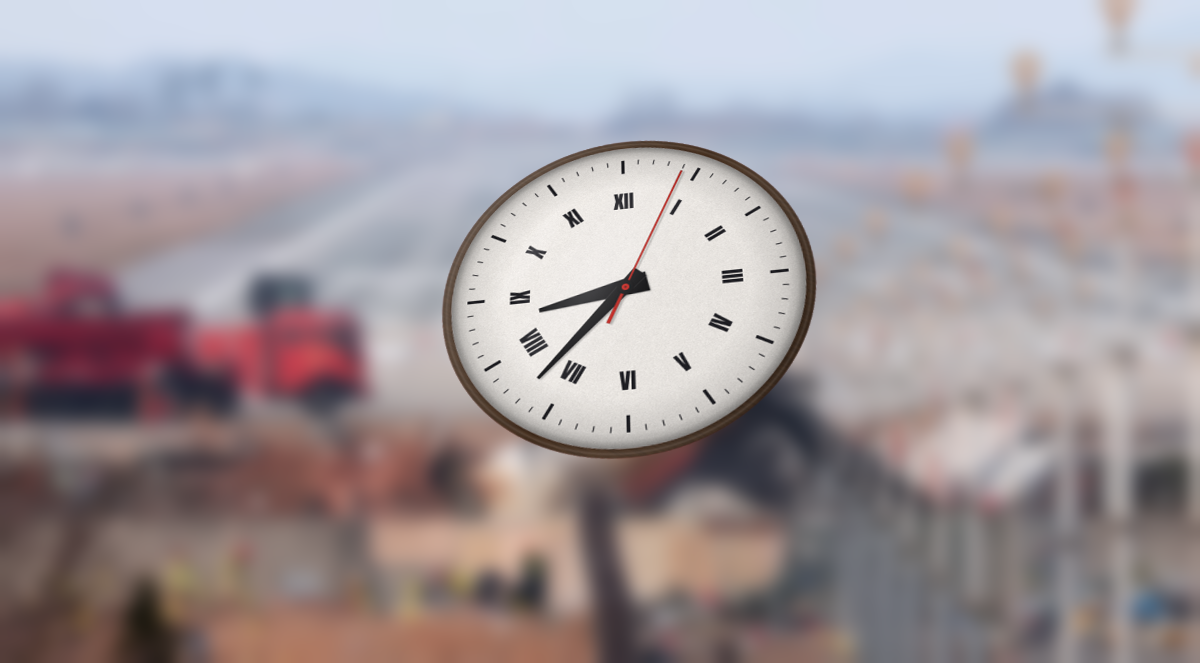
8:37:04
